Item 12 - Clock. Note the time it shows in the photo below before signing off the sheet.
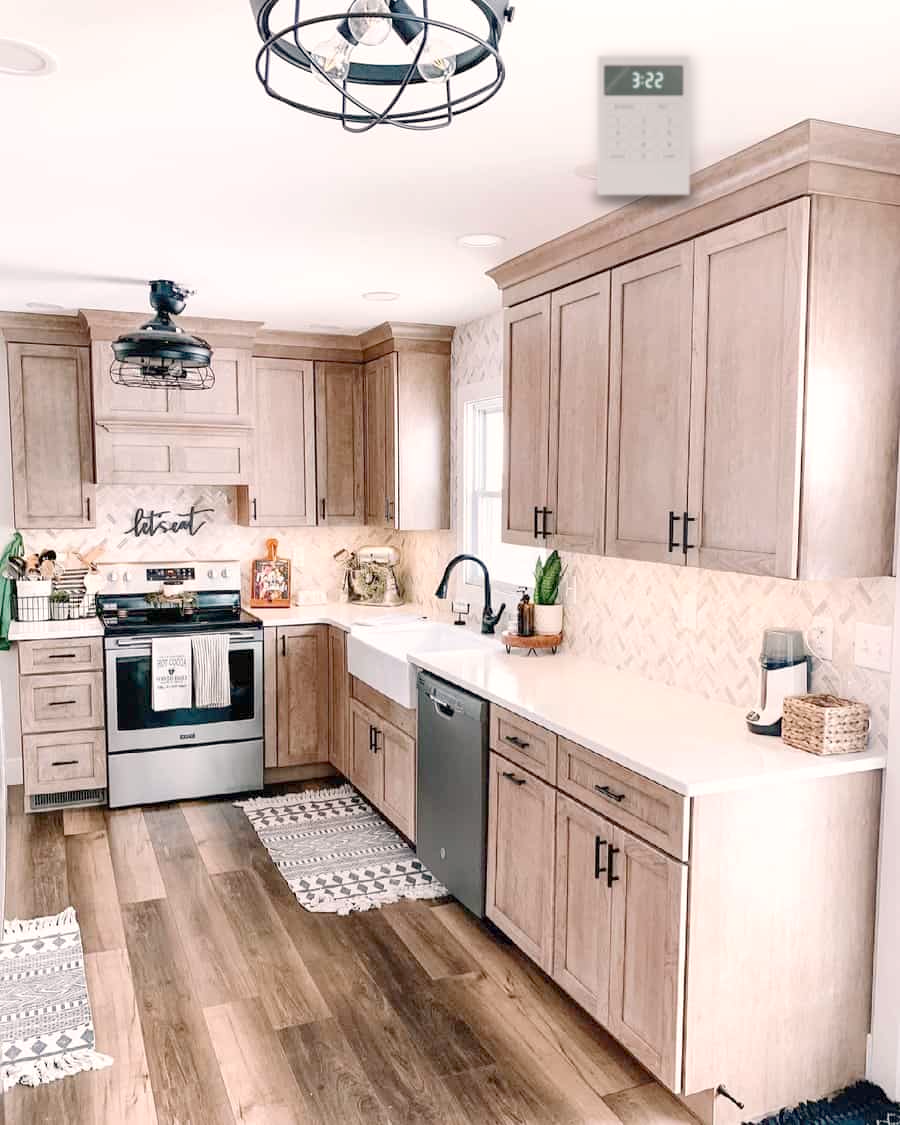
3:22
